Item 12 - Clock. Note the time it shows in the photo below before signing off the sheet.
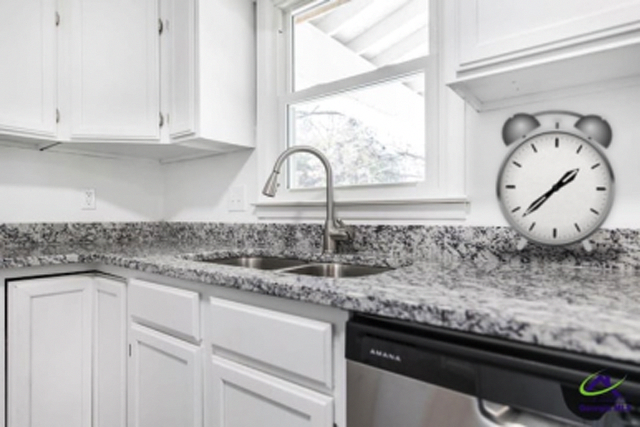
1:38
